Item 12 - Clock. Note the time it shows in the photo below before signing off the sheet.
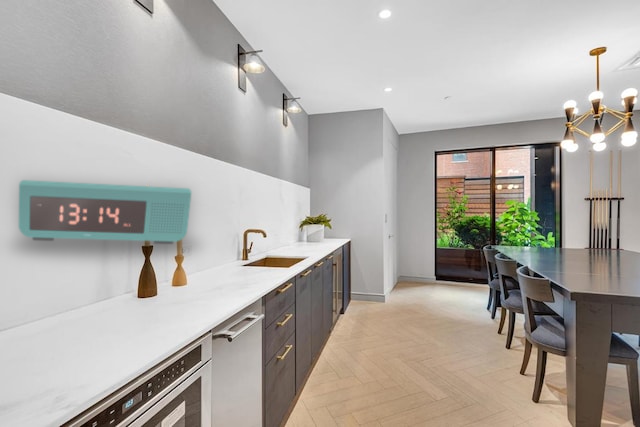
13:14
